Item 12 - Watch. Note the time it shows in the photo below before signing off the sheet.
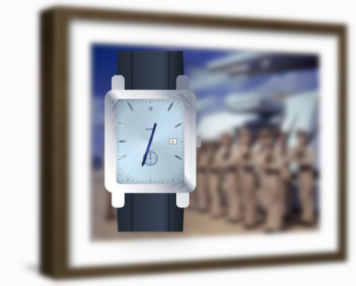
12:33
